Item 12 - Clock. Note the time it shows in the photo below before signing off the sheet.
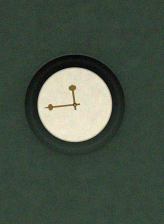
11:44
